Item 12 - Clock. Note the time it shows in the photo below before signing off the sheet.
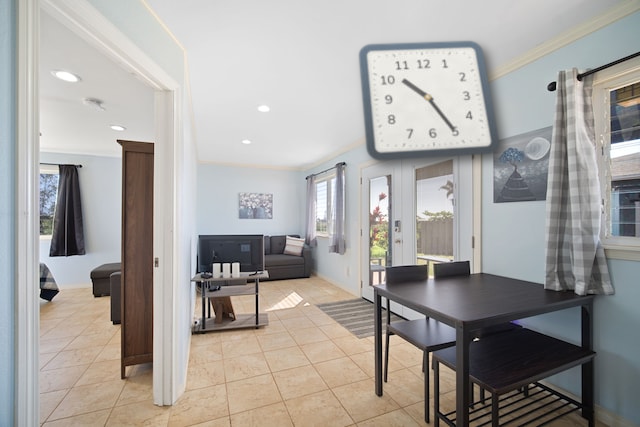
10:25
